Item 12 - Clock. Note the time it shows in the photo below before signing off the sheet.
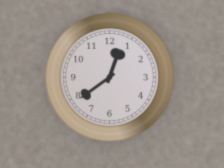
12:39
